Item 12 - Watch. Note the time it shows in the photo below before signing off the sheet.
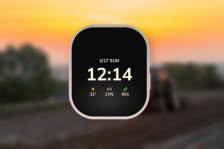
12:14
